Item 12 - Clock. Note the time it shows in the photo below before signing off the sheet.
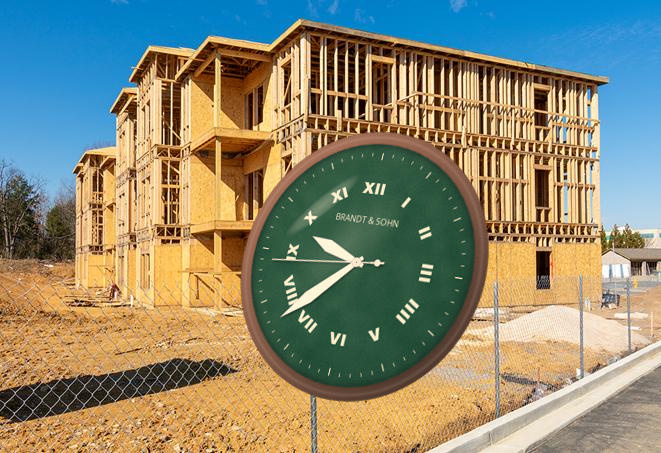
9:37:44
